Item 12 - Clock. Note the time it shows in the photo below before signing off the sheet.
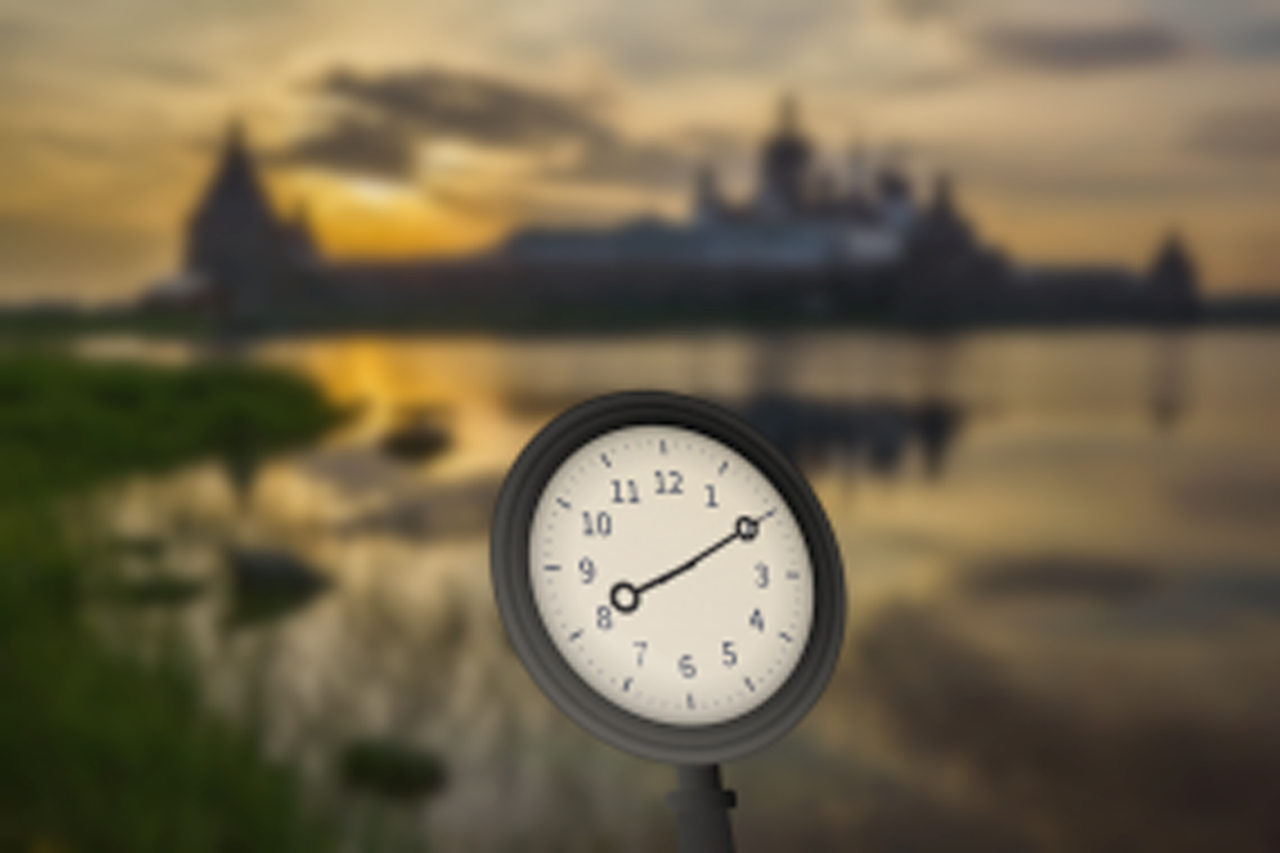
8:10
